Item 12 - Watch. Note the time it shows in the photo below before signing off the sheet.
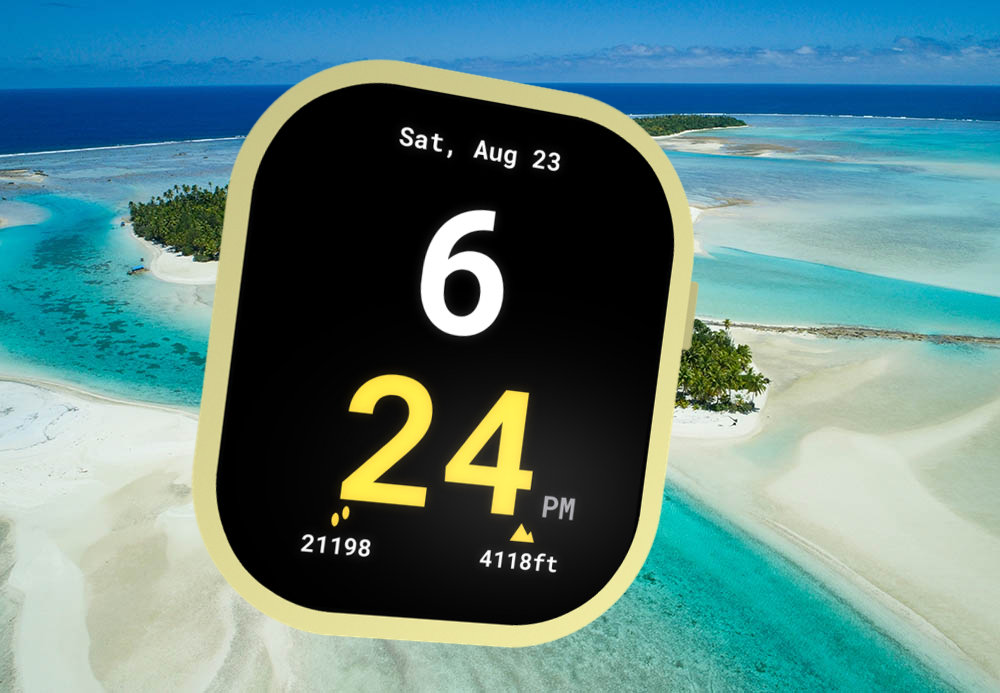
6:24
